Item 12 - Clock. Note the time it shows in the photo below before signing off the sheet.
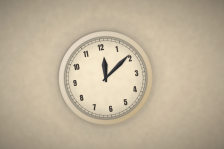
12:09
